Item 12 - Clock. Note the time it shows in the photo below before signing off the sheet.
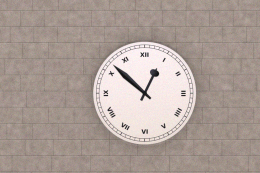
12:52
